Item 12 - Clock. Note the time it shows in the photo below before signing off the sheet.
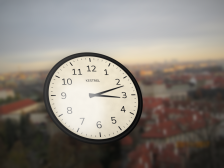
3:12
